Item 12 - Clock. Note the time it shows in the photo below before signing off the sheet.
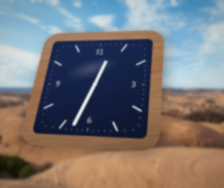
12:33
